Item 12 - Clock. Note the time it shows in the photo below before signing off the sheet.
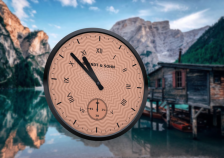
10:52
